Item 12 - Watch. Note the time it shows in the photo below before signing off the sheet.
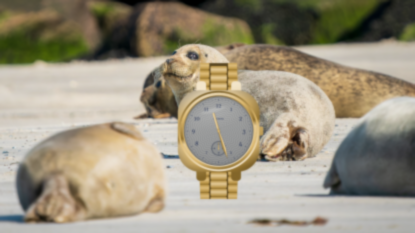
11:27
